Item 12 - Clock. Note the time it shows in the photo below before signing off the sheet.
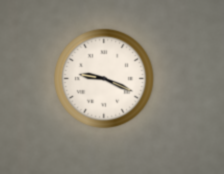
9:19
